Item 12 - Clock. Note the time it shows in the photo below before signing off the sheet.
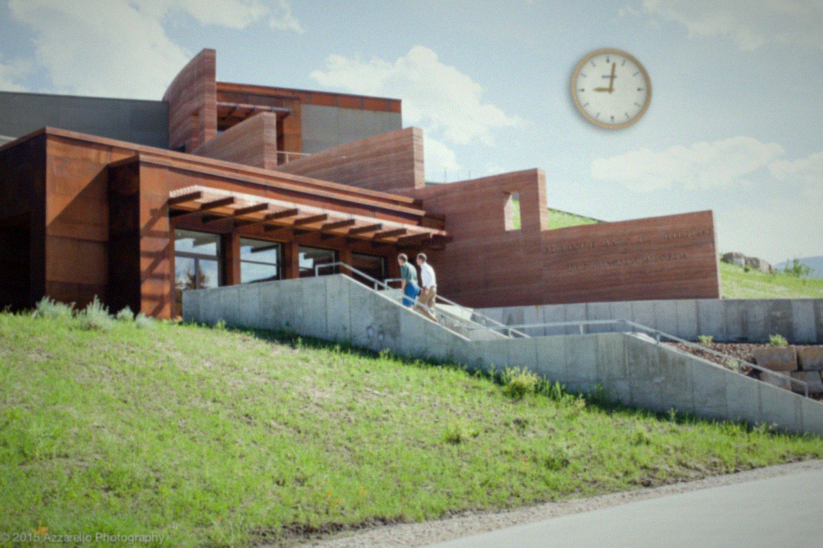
9:02
